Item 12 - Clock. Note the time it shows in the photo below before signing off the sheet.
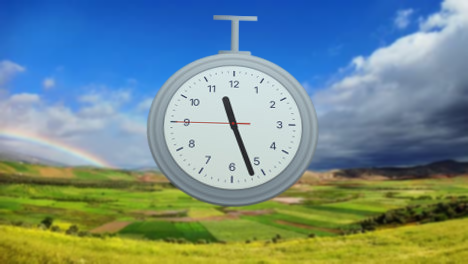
11:26:45
